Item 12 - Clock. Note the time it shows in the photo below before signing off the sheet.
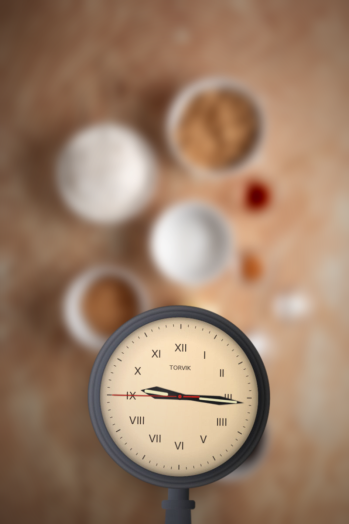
9:15:45
